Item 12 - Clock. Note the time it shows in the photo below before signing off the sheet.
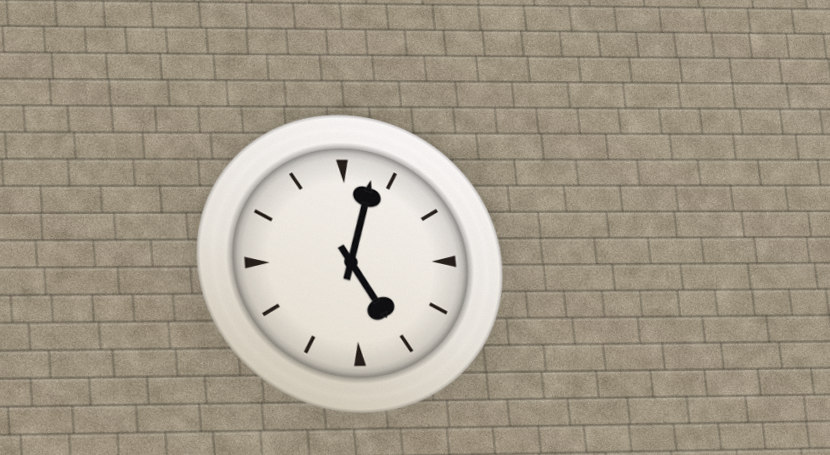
5:03
